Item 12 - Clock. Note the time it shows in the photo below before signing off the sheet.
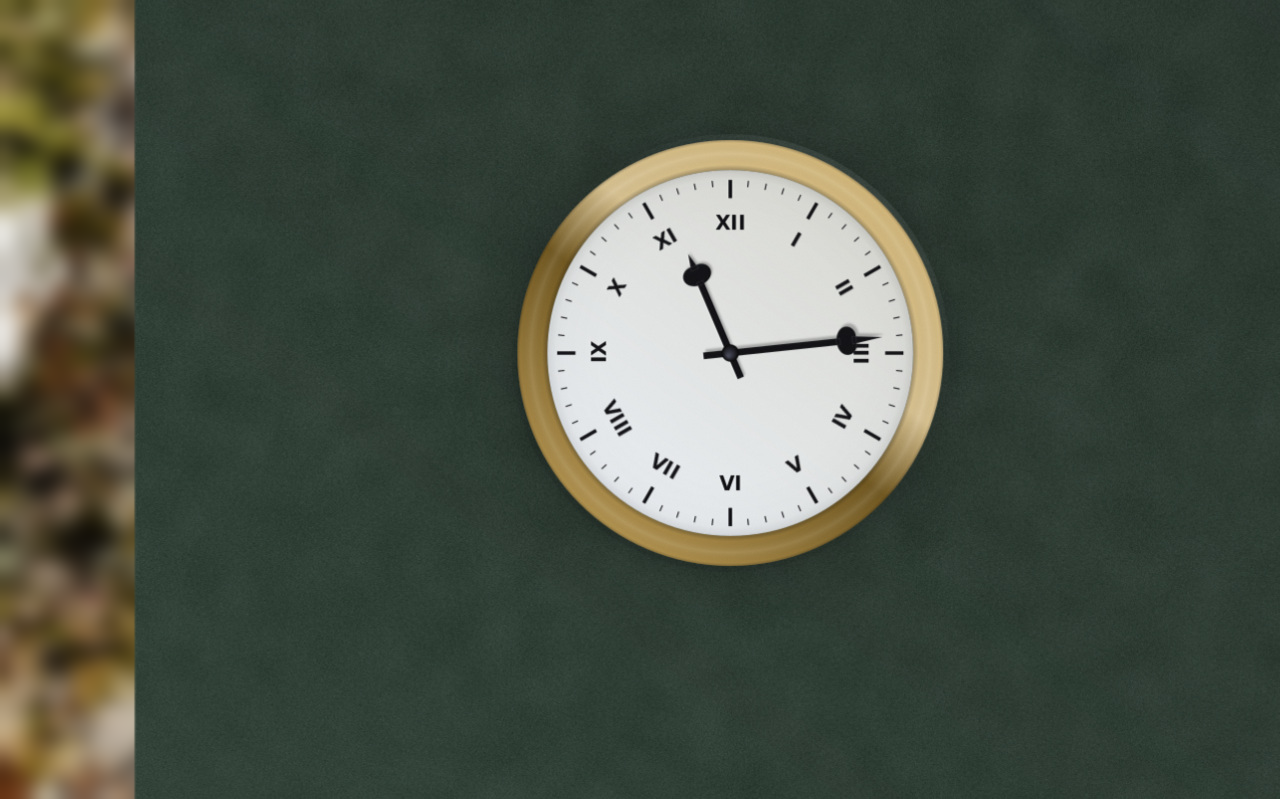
11:14
